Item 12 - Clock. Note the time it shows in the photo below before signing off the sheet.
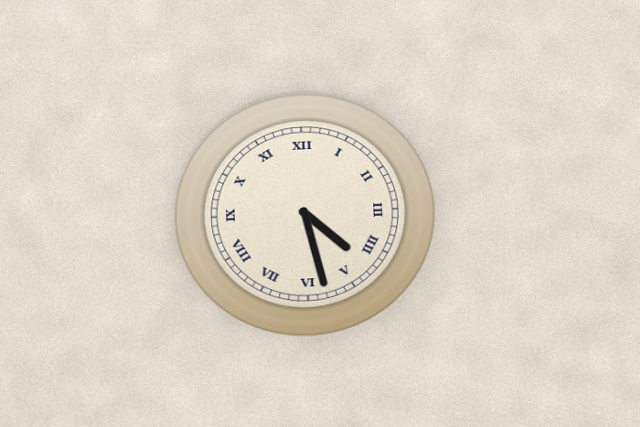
4:28
